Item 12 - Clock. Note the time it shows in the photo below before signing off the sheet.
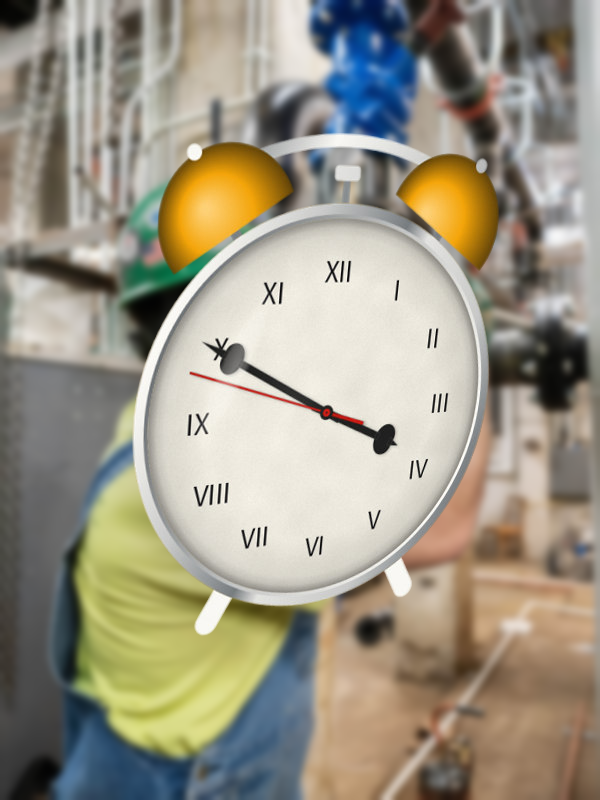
3:49:48
